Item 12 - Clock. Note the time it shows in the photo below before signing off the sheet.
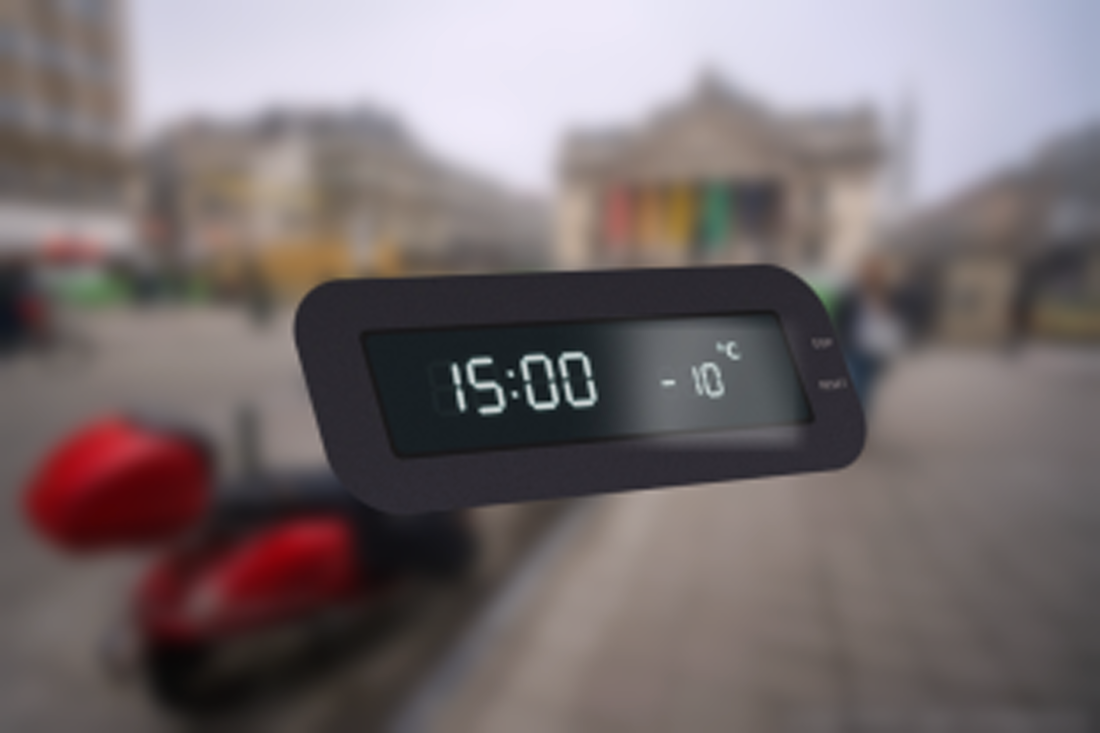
15:00
